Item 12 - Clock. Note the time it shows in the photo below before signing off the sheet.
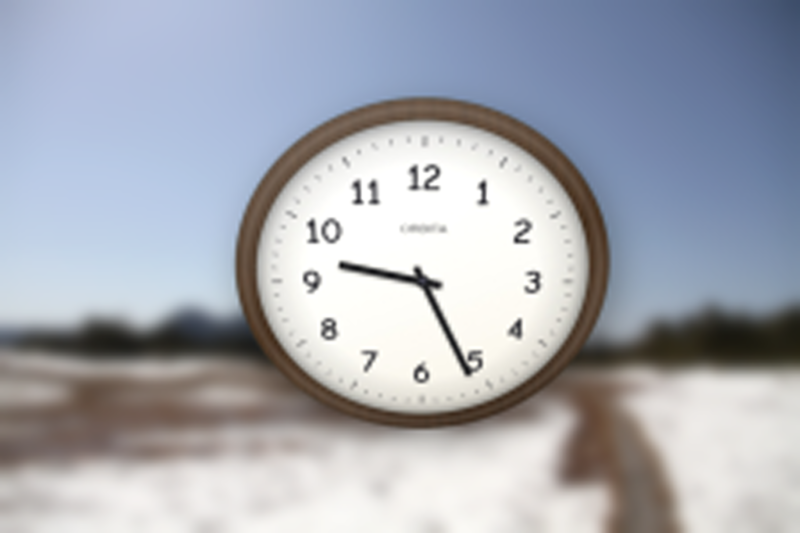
9:26
